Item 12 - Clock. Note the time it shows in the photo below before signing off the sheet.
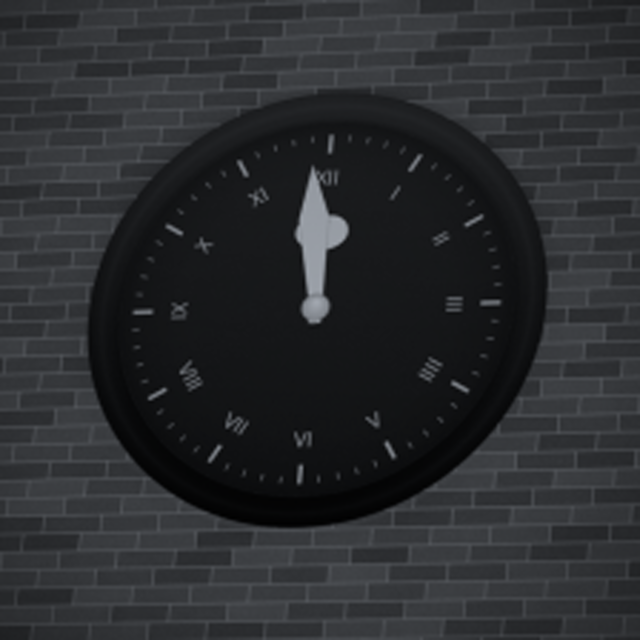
11:59
